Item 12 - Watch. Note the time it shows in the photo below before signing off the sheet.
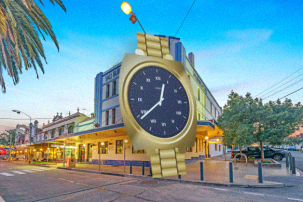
12:39
